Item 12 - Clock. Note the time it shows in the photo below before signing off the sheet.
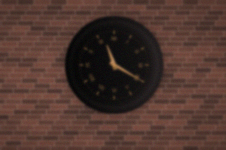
11:20
